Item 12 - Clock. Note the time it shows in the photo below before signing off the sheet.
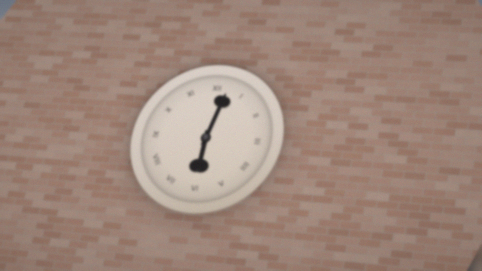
6:02
